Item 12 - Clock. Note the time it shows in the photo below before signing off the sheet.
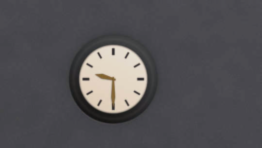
9:30
